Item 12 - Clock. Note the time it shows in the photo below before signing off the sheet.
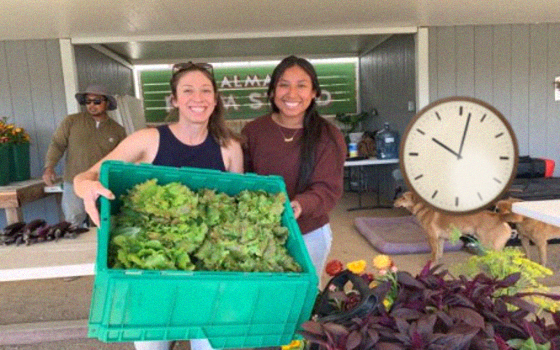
10:02
